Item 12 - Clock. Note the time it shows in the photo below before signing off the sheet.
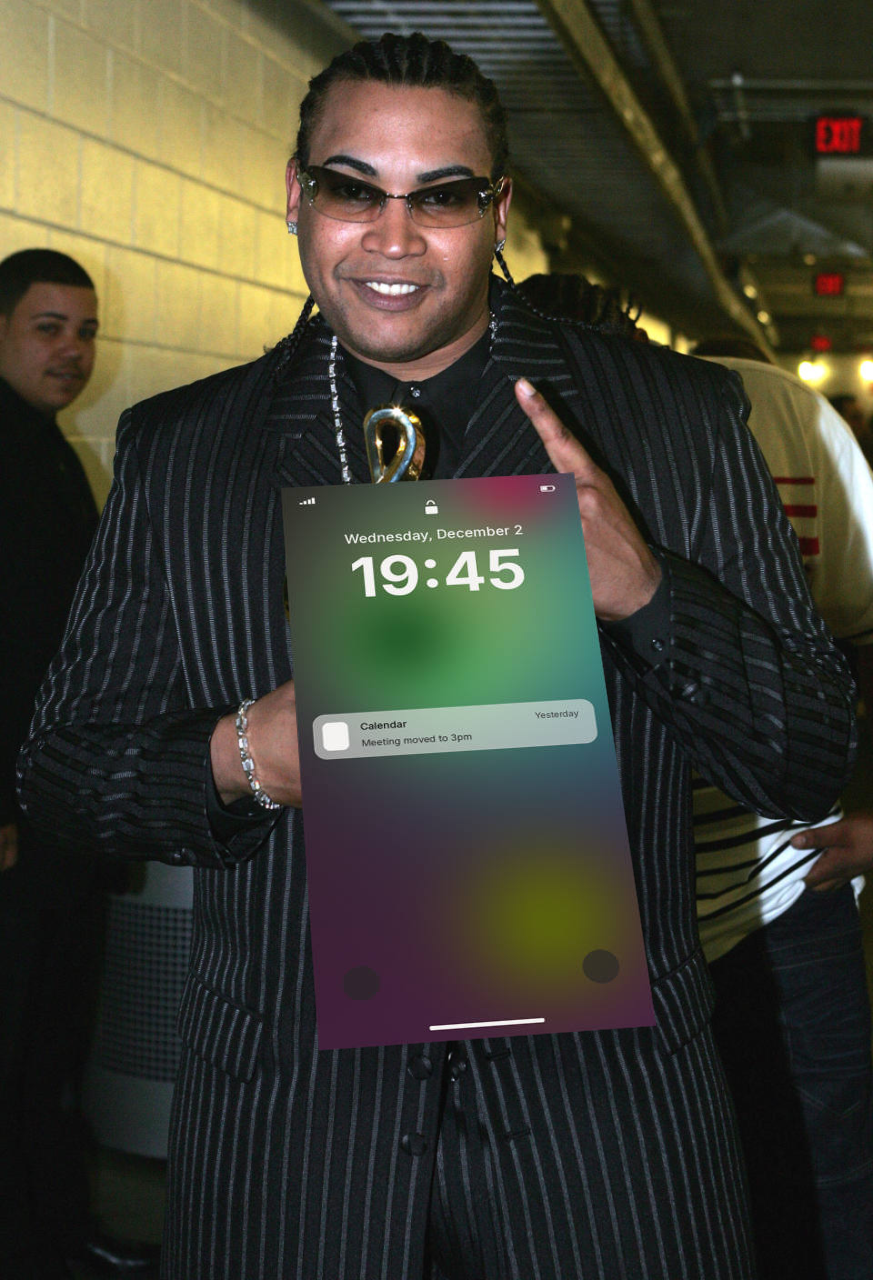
19:45
